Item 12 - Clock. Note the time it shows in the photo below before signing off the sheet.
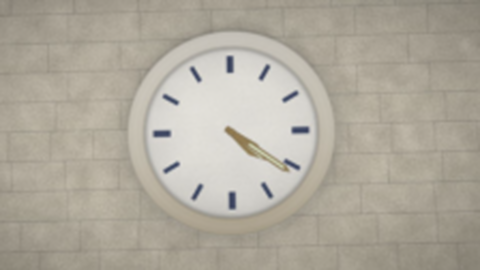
4:21
